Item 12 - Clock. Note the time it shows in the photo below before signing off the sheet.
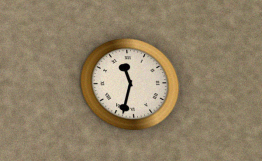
11:33
